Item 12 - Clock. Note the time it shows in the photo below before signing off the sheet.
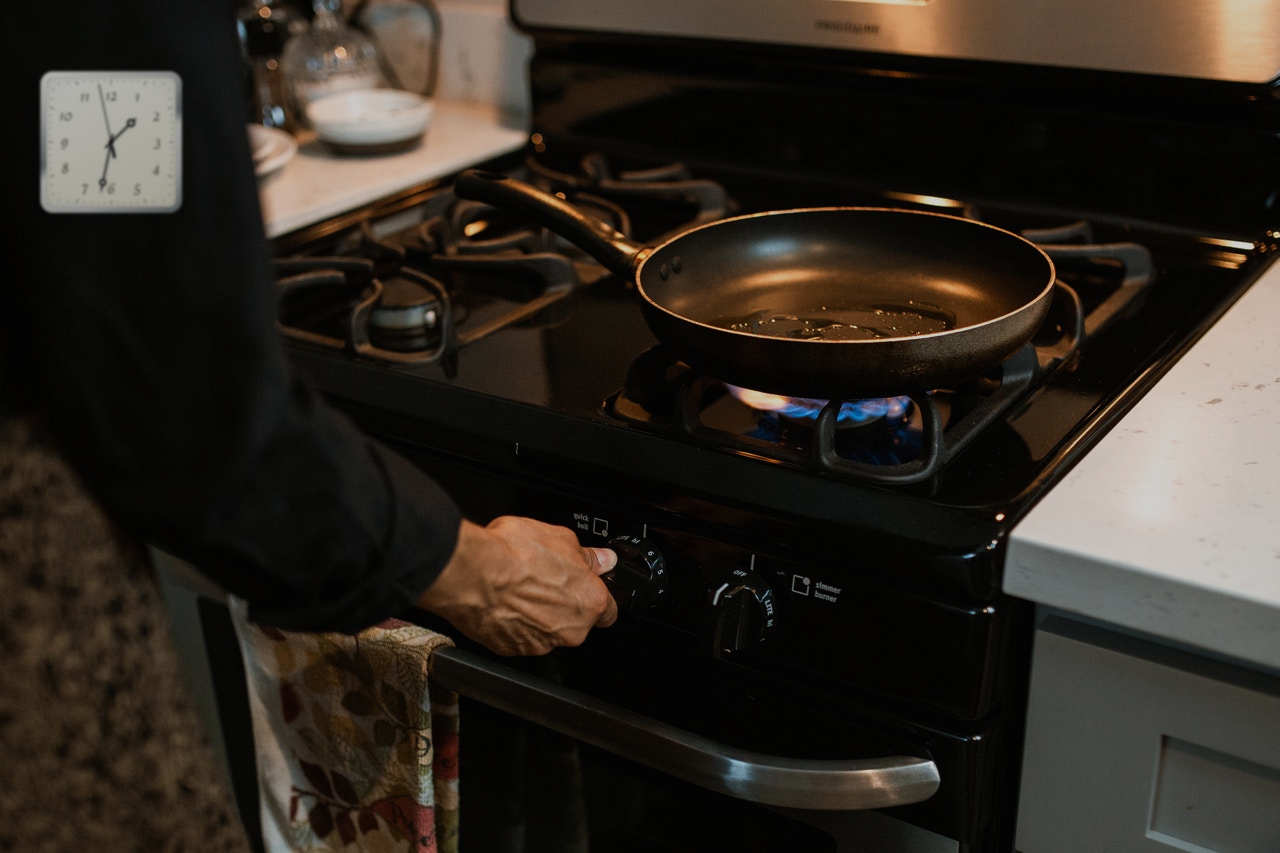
1:31:58
